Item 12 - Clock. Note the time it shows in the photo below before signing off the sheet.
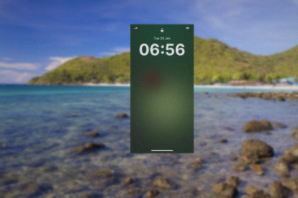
6:56
